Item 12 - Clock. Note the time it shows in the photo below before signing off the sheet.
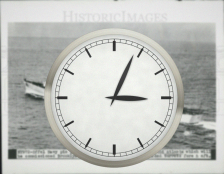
3:04
